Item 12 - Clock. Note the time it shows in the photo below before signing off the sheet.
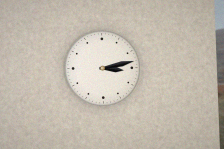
3:13
